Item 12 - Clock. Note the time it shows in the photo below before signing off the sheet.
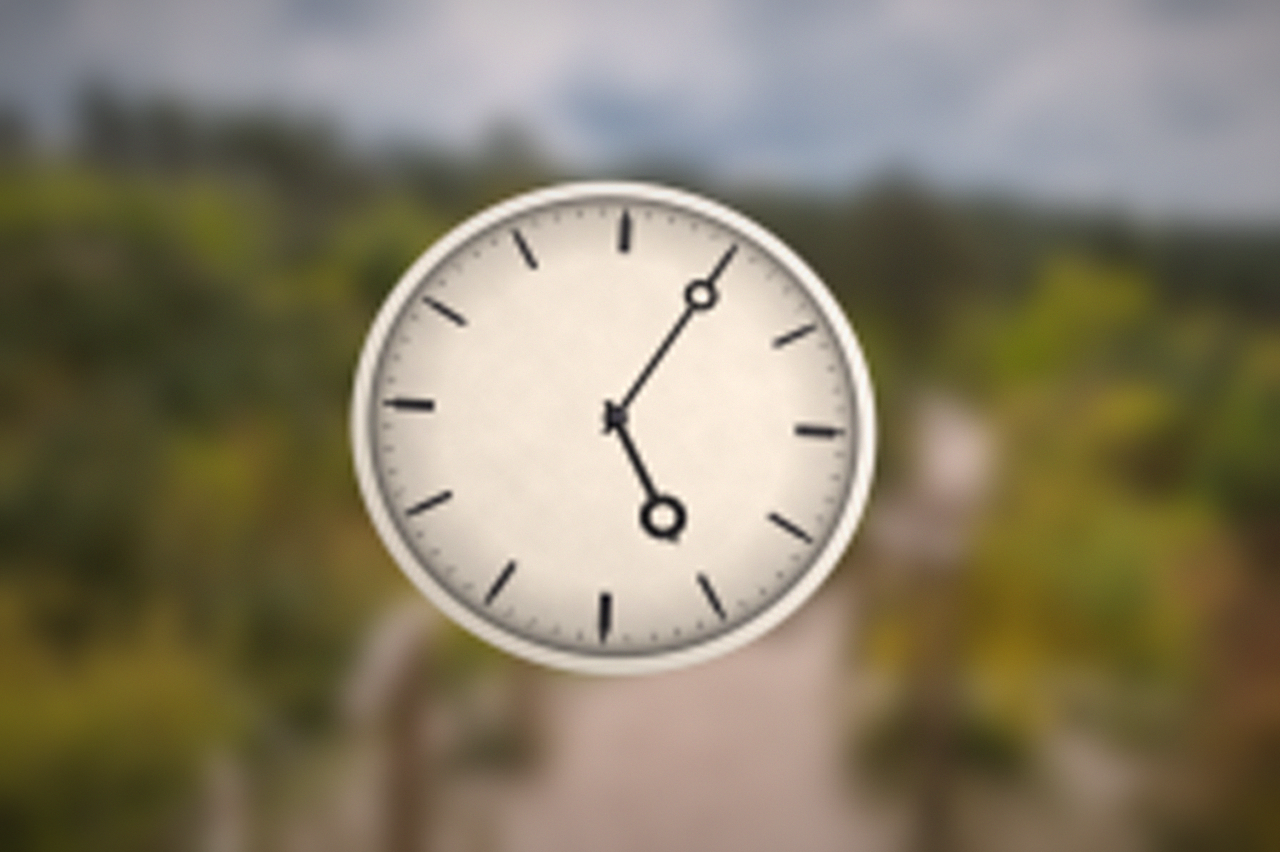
5:05
